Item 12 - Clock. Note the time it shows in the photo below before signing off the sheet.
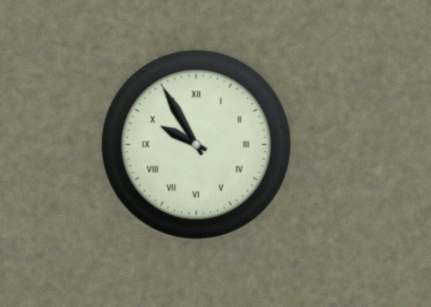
9:55
